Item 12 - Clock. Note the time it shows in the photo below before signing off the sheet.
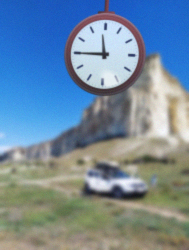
11:45
